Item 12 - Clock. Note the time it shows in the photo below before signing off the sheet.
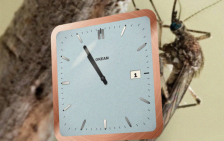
10:55
